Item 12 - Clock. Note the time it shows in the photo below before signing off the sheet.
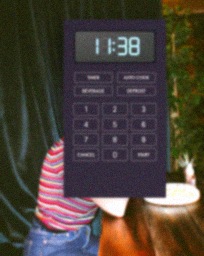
11:38
